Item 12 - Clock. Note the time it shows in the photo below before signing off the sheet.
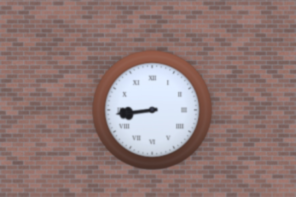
8:44
